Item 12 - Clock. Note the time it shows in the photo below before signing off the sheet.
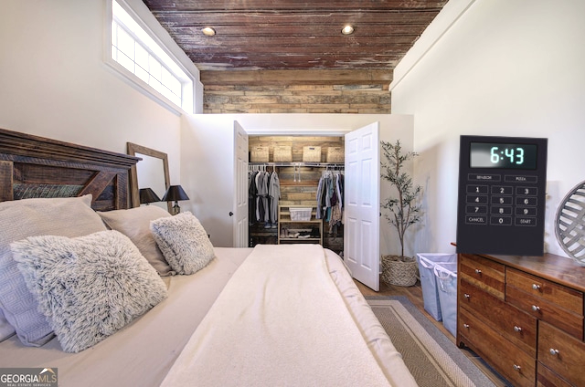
6:43
